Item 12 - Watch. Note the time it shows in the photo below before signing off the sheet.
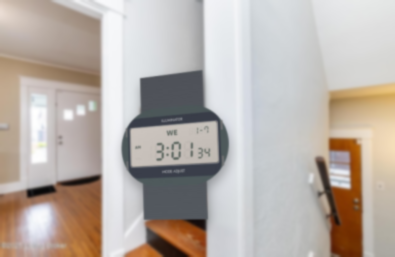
3:01:34
